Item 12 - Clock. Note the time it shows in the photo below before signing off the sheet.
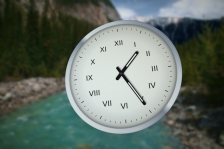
1:25
